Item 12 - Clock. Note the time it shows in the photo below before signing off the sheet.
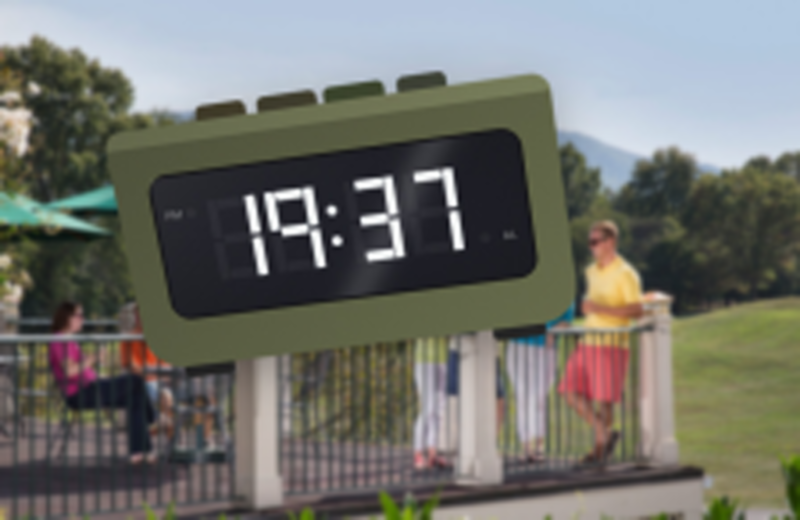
19:37
